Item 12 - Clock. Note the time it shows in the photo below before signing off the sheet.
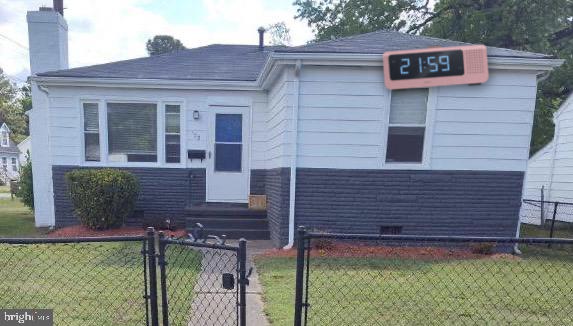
21:59
